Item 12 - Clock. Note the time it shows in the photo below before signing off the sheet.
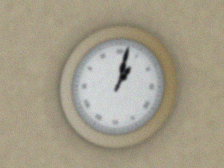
1:02
